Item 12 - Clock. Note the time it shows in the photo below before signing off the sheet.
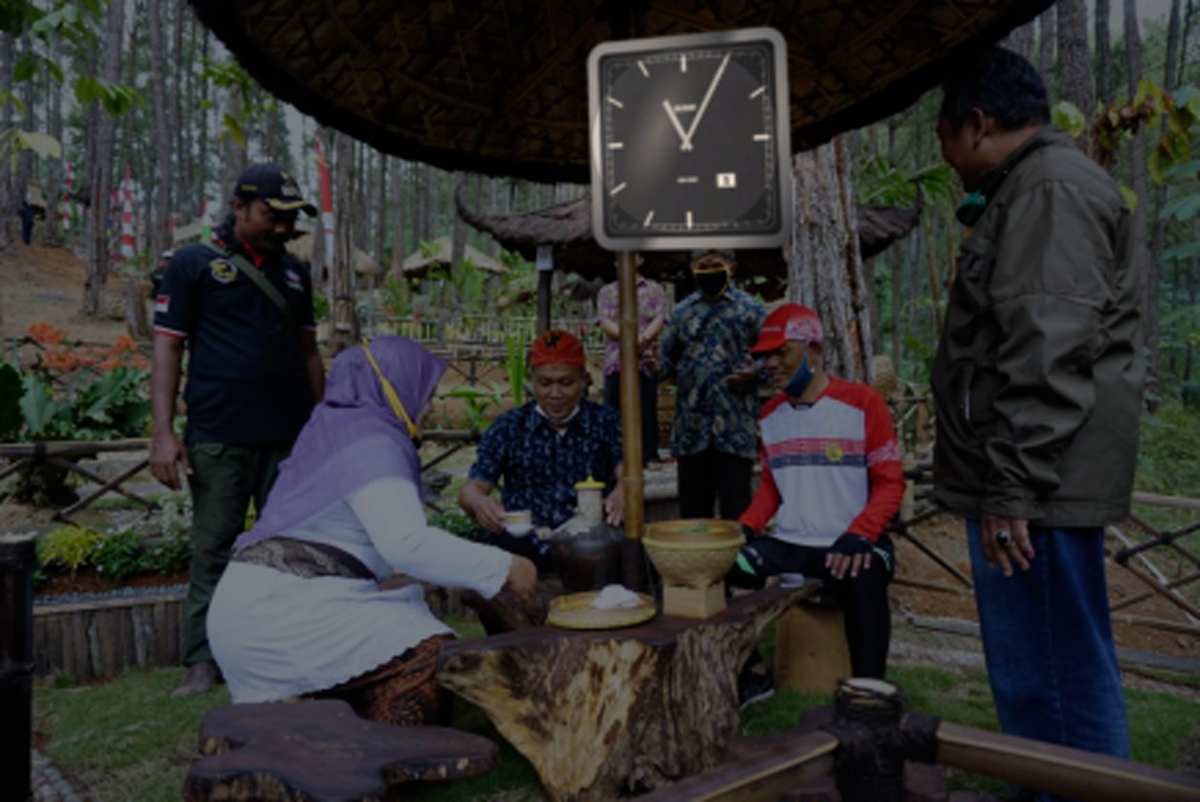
11:05
